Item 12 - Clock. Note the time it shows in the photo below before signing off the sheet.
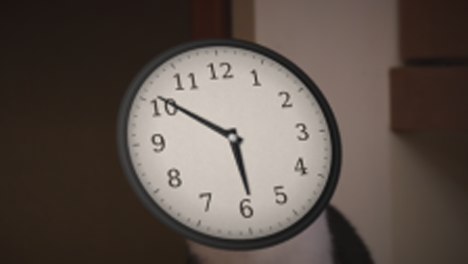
5:51
